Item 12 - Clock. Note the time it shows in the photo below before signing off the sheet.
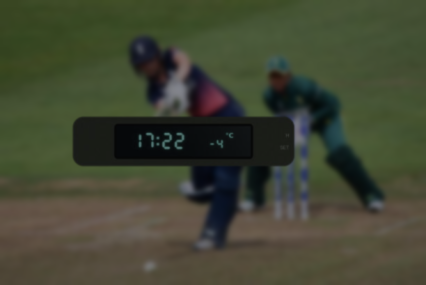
17:22
